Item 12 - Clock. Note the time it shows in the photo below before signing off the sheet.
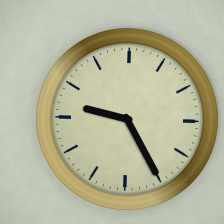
9:25
